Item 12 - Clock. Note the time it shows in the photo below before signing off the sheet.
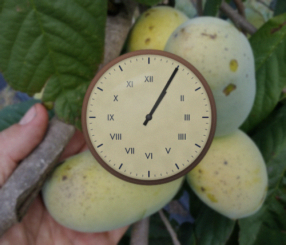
1:05
